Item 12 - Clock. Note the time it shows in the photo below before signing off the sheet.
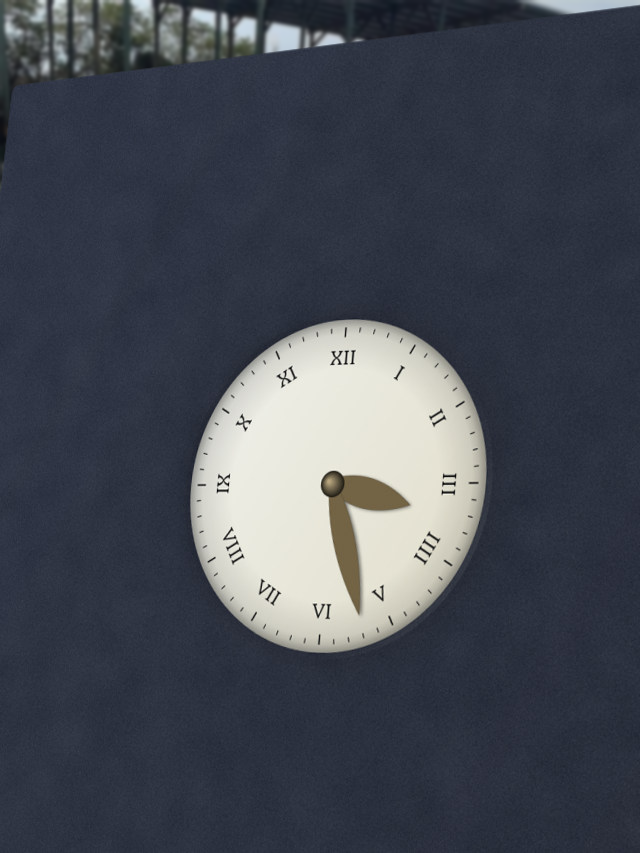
3:27
